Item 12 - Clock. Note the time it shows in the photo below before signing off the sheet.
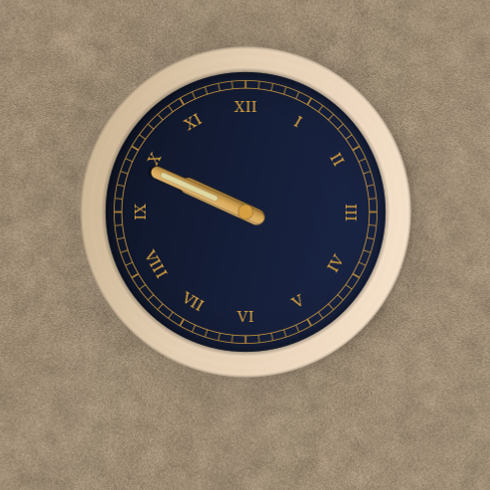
9:49
